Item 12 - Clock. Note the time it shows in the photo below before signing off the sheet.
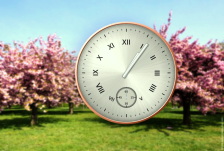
1:06
